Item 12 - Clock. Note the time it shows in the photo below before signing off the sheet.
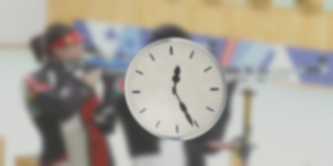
12:26
